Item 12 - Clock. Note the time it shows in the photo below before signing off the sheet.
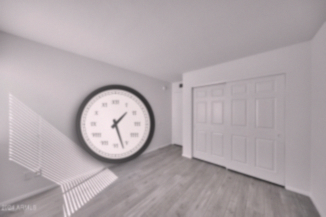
1:27
